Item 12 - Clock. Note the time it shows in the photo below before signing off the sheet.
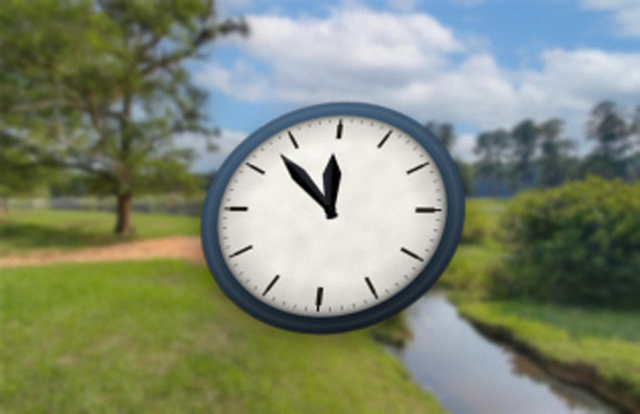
11:53
